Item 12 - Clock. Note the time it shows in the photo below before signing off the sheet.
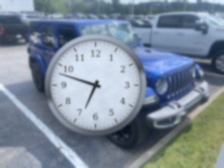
6:48
